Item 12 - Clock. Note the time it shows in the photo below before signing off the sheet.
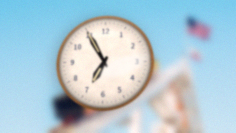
6:55
